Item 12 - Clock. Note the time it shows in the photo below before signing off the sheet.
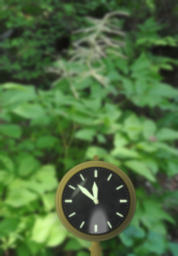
11:52
